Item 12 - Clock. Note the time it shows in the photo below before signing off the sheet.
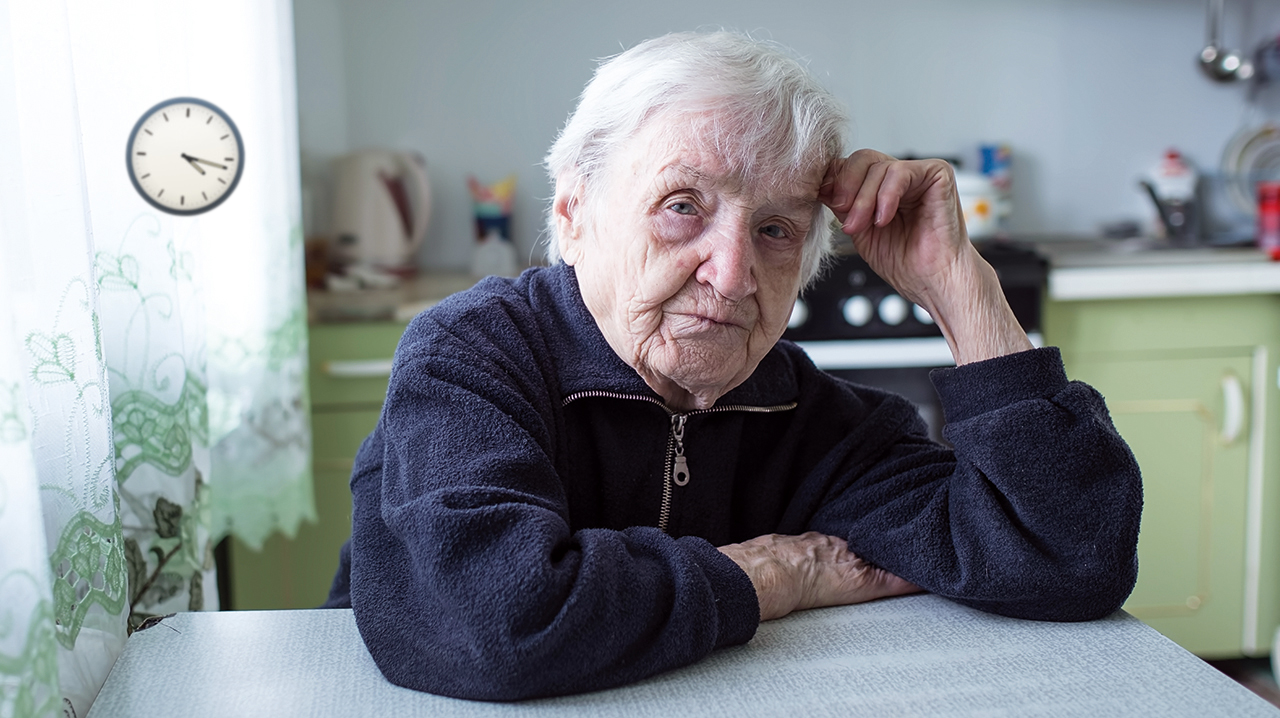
4:17
